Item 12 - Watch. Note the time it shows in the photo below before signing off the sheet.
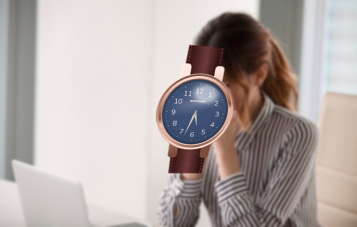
5:33
